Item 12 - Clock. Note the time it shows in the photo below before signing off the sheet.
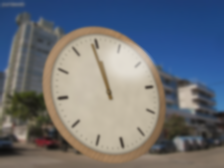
11:59
